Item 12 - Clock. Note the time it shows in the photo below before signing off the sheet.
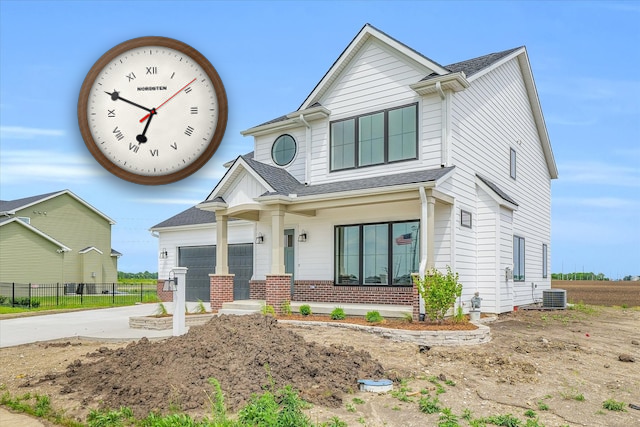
6:49:09
